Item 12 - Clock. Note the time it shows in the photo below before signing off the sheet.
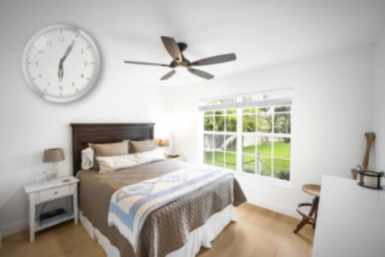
6:05
